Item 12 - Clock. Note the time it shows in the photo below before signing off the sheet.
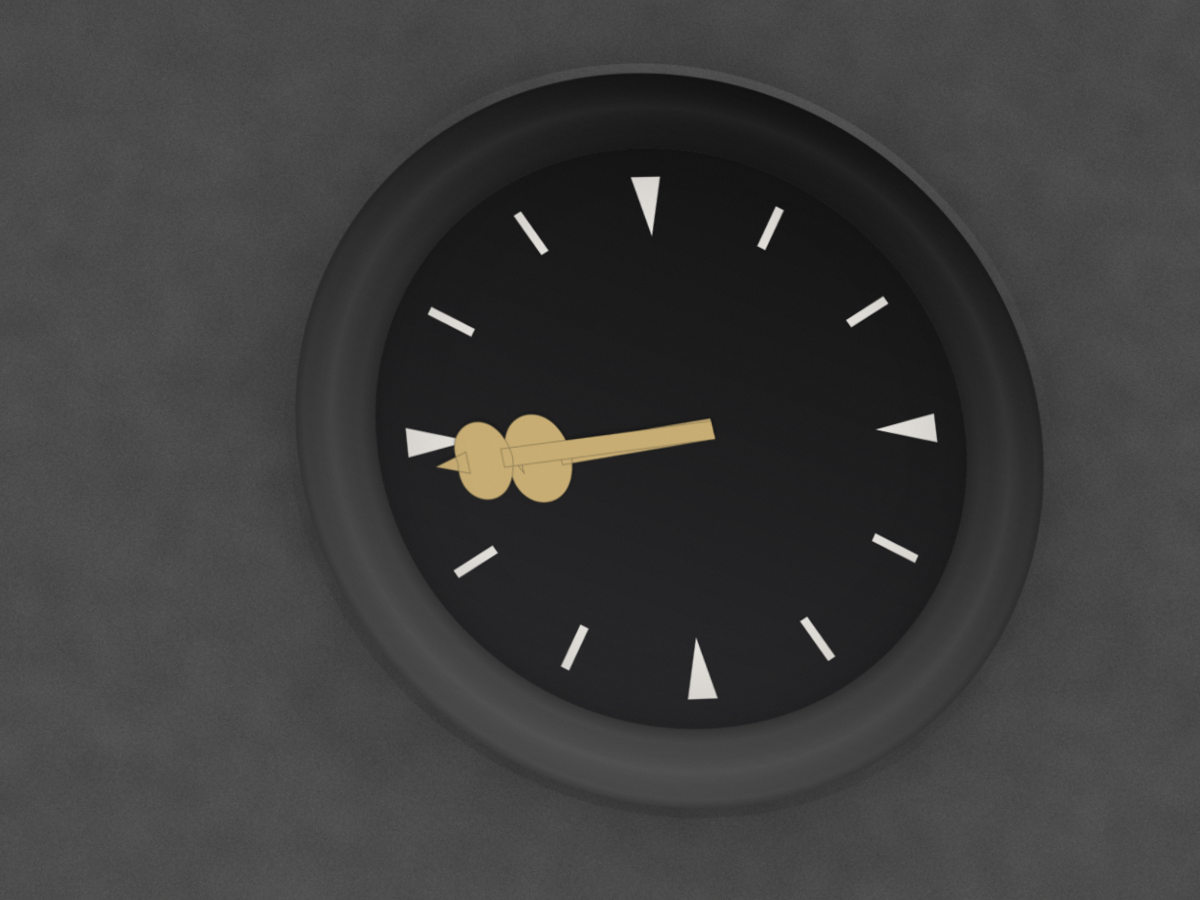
8:44
